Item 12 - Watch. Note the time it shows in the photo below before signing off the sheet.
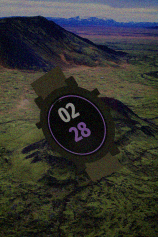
2:28
